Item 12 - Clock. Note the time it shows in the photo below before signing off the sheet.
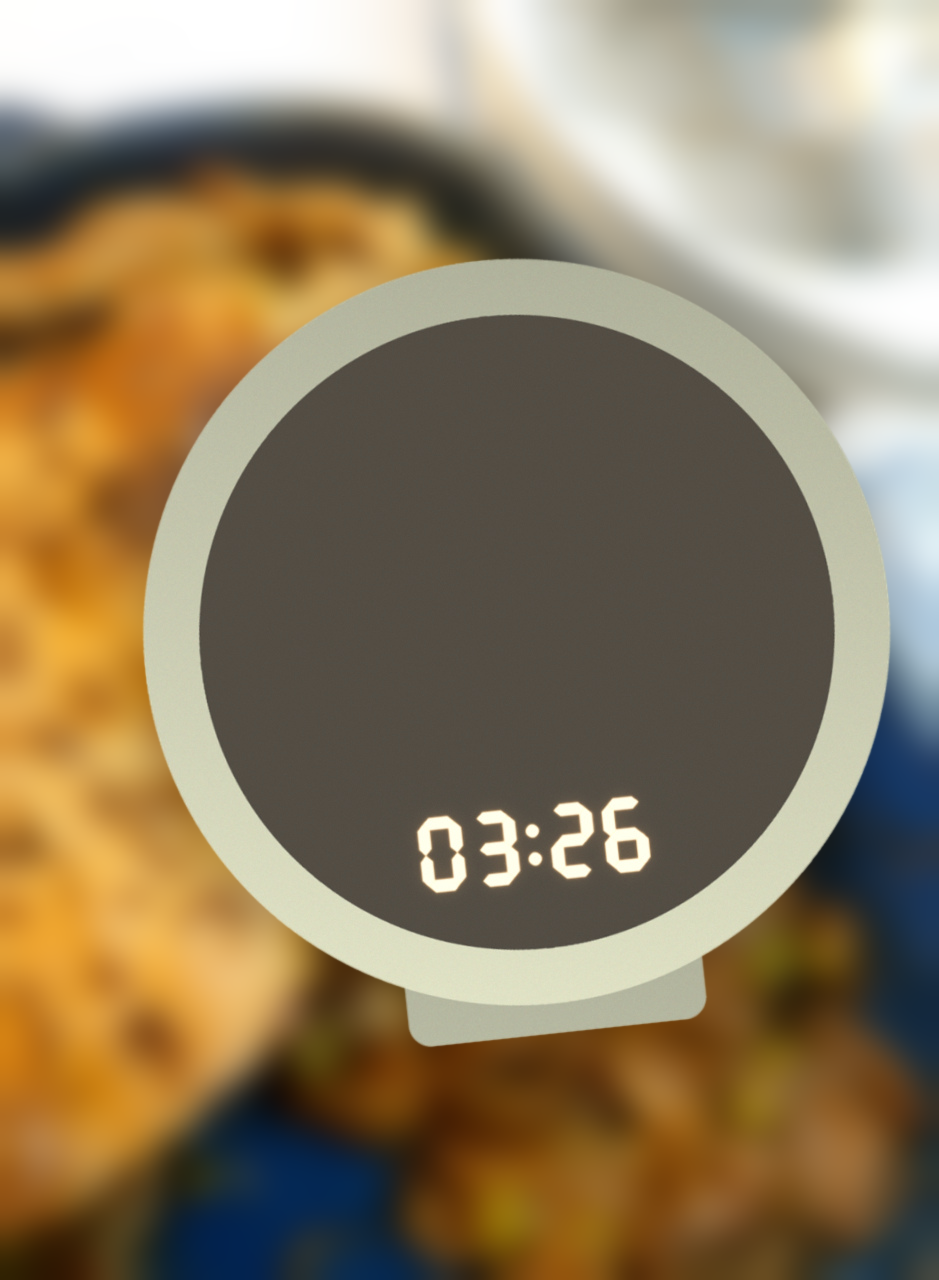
3:26
